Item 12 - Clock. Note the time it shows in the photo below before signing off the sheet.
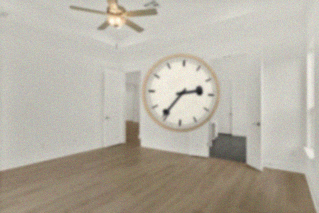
2:36
